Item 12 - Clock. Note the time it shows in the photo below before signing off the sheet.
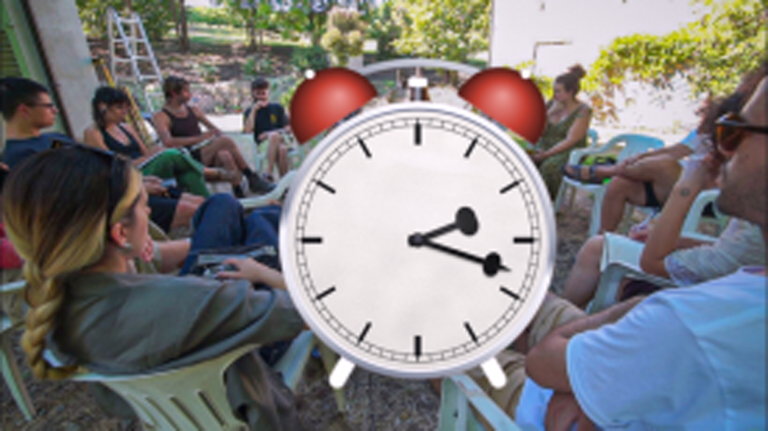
2:18
